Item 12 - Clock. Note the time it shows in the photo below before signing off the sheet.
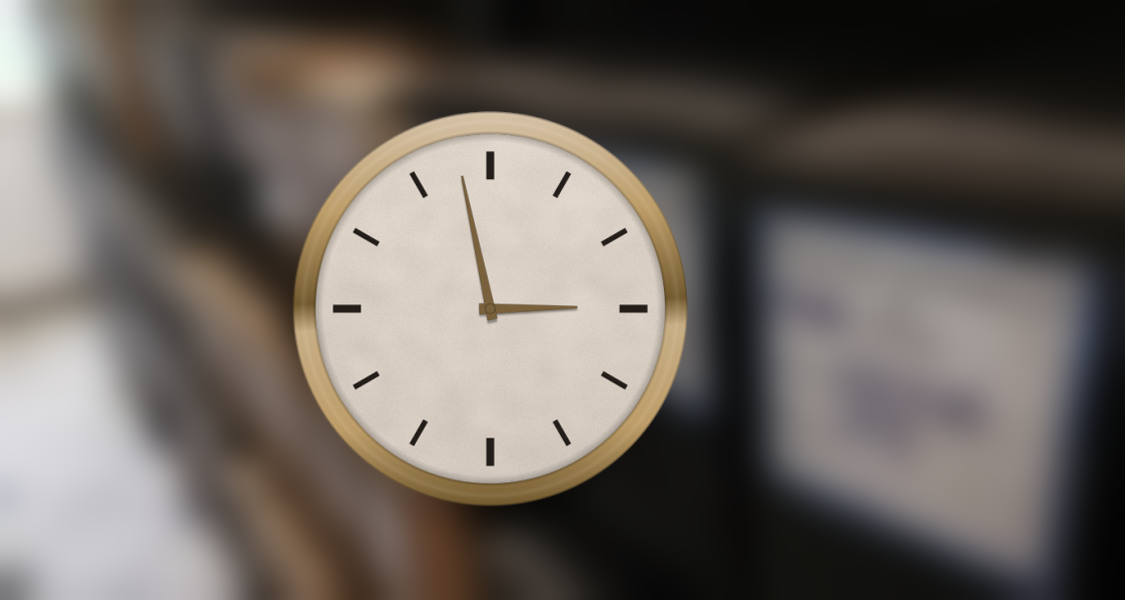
2:58
